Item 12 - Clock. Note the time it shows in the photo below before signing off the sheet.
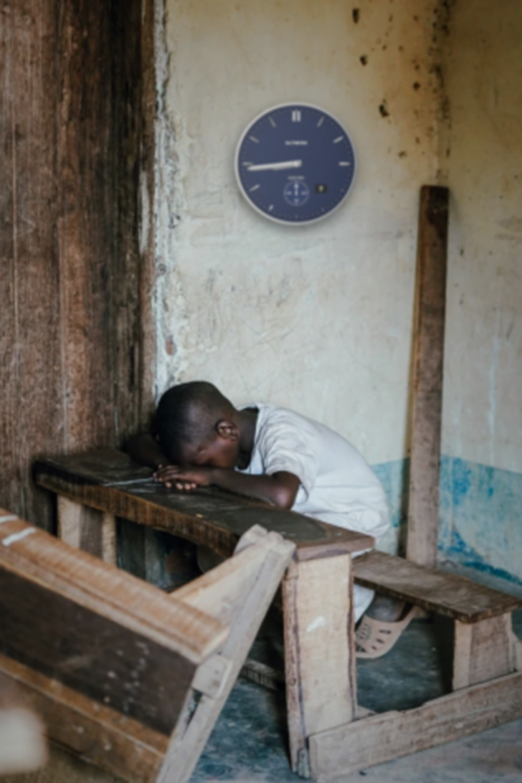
8:44
